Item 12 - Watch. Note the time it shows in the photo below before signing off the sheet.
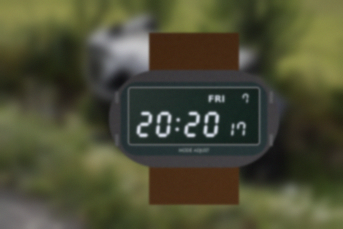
20:20:17
